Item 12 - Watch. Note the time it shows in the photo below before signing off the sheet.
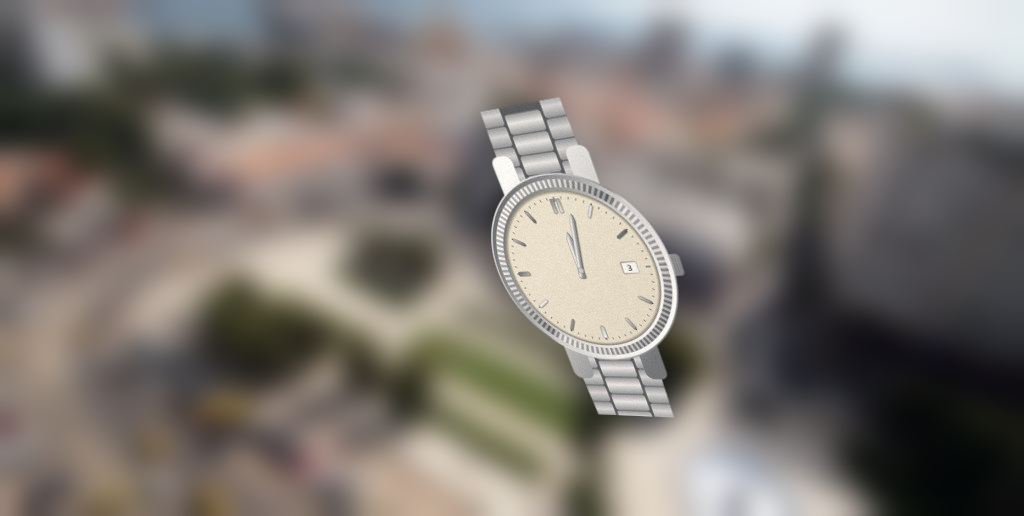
12:02
